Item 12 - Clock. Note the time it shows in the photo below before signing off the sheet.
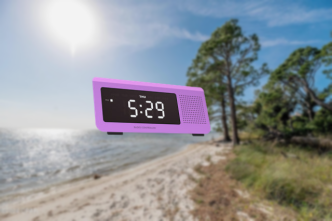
5:29
